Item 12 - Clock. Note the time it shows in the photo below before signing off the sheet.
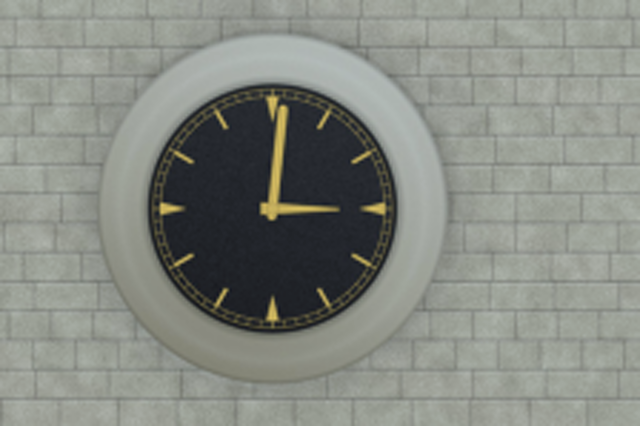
3:01
